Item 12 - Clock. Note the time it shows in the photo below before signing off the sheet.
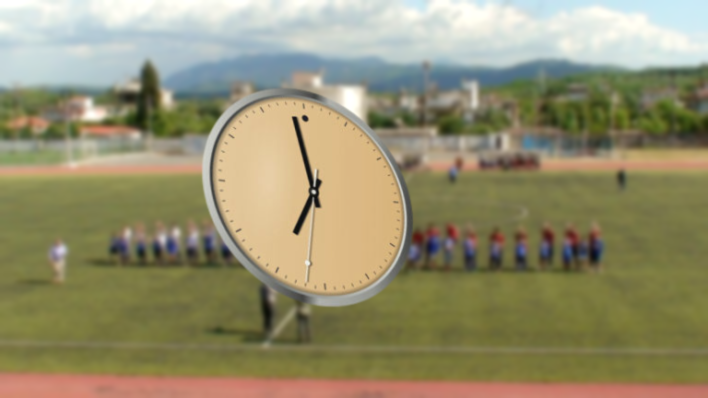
6:58:32
